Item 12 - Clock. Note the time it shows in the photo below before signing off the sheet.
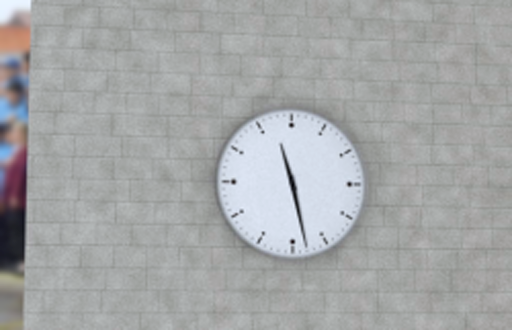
11:28
